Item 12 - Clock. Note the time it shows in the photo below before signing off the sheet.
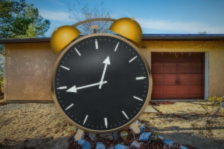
12:44
